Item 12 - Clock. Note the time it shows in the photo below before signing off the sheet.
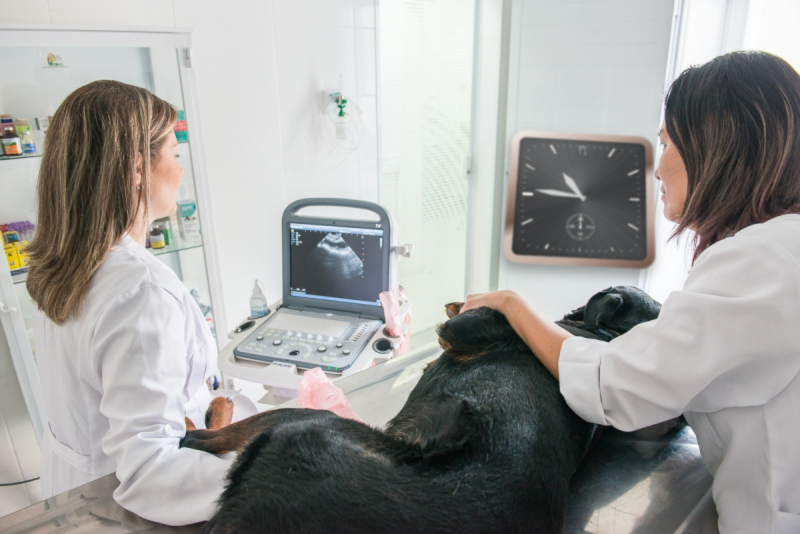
10:46
